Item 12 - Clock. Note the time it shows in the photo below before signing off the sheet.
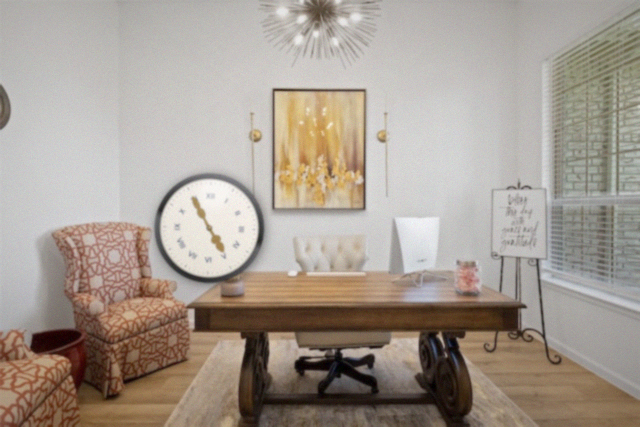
4:55
